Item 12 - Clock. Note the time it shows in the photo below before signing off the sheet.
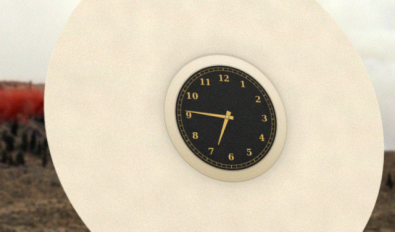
6:46
